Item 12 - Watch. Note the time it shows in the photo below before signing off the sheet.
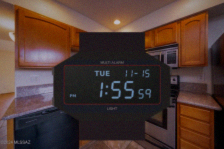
1:55:59
